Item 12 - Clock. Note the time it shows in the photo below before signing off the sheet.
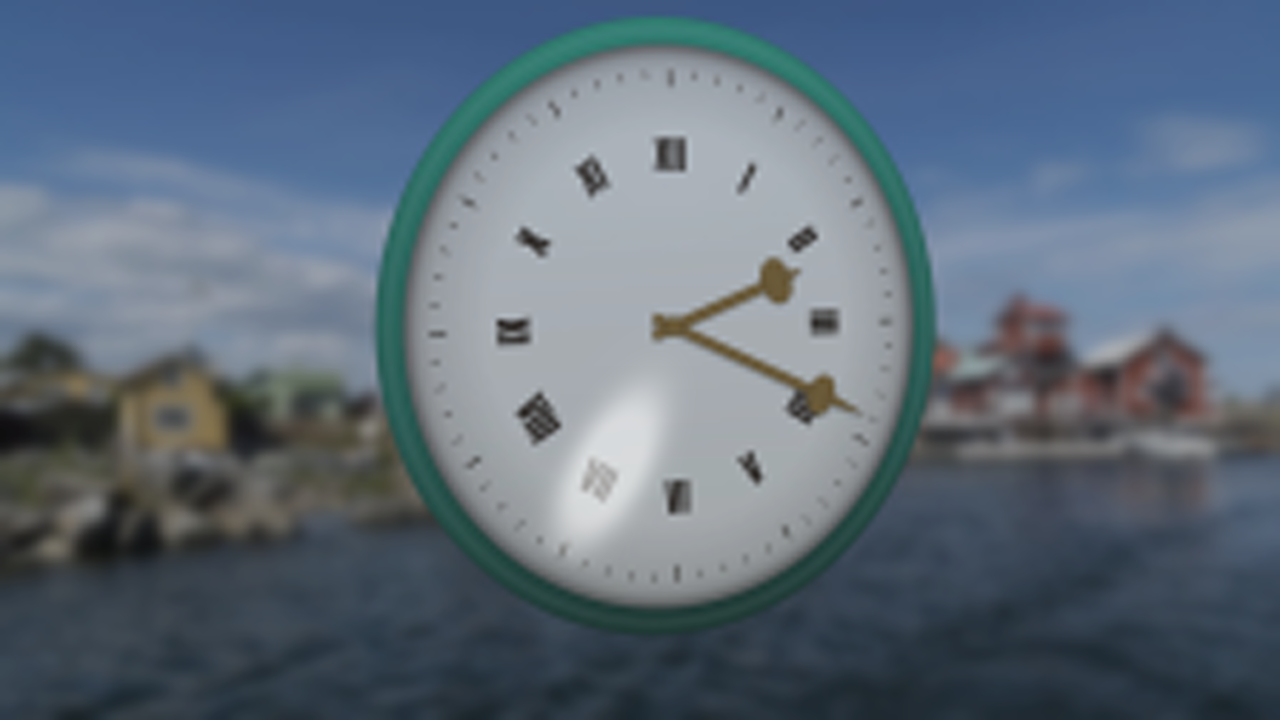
2:19
